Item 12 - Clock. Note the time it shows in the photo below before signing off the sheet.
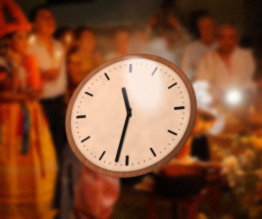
11:32
